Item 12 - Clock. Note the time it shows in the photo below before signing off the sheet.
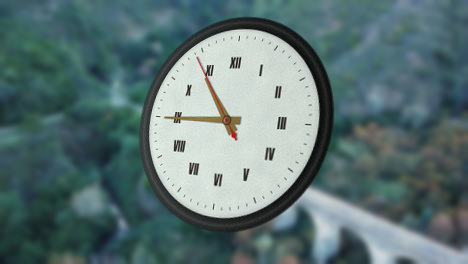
10:44:54
